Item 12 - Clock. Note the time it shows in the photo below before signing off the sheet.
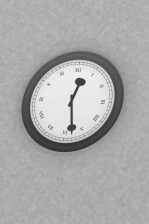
12:28
